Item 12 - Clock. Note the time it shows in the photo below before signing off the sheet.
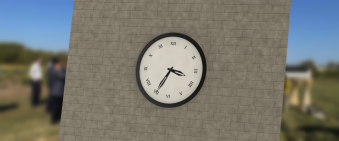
3:35
